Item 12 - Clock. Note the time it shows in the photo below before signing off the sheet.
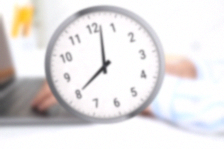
8:02
